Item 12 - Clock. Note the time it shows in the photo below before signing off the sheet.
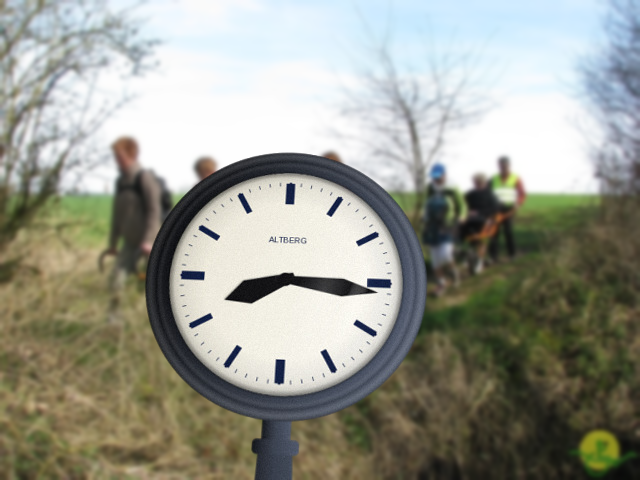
8:16
